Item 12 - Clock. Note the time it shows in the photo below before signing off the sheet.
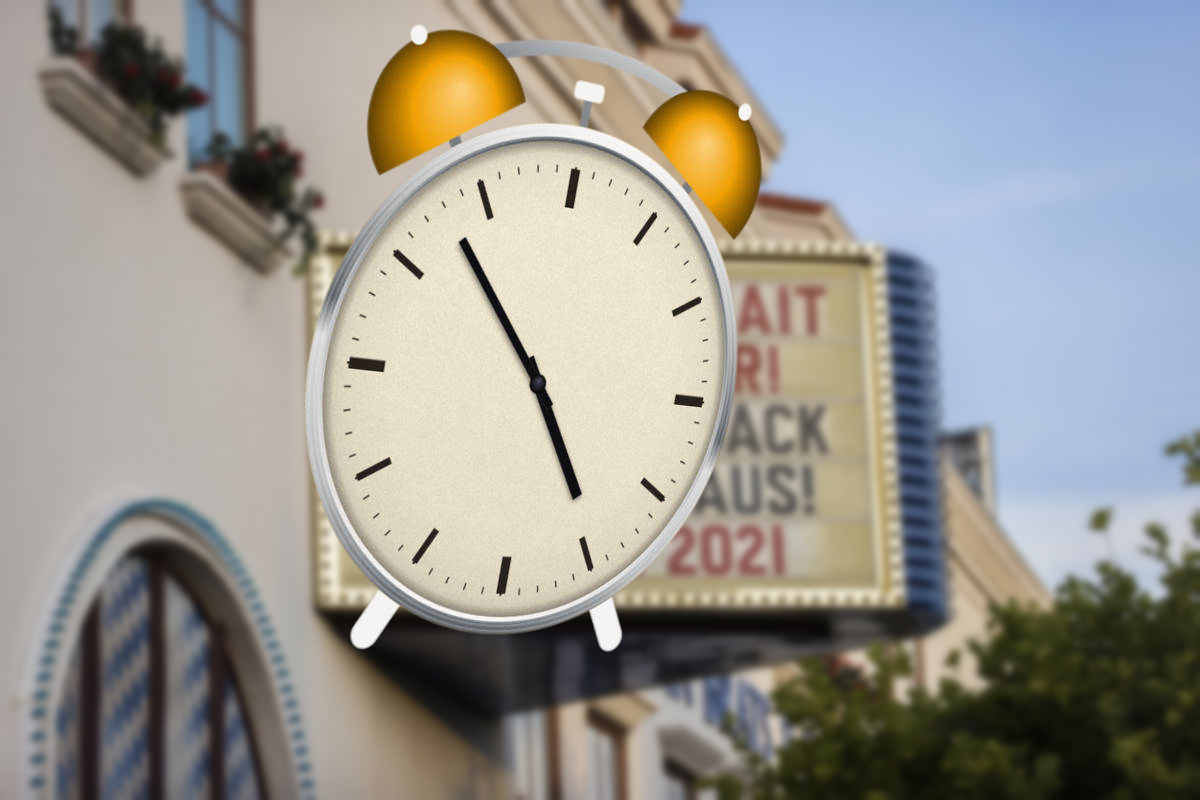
4:53
